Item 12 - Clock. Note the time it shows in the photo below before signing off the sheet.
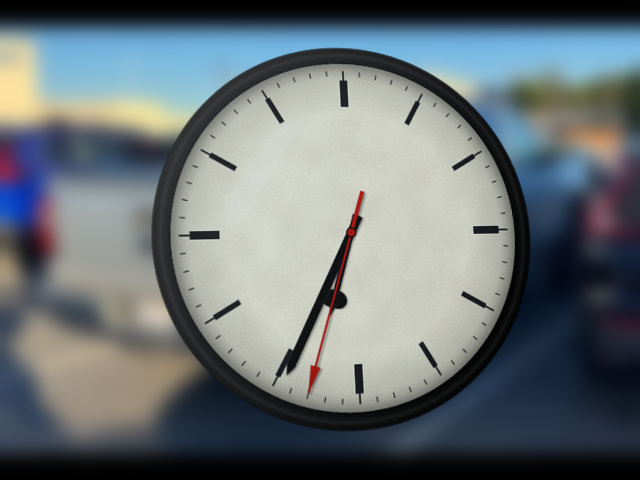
6:34:33
